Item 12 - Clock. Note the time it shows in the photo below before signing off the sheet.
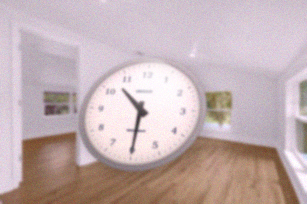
10:30
